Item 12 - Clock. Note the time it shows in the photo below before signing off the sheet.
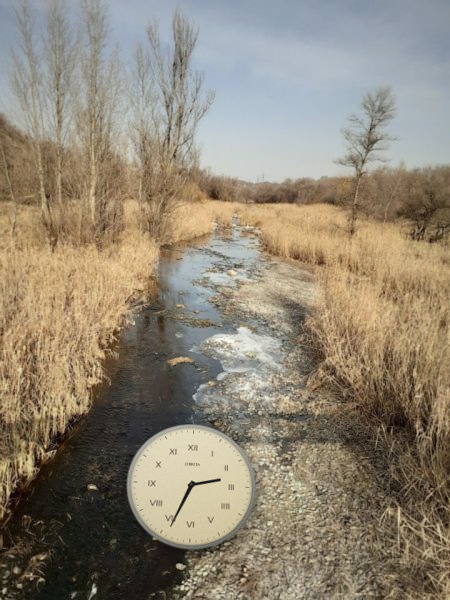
2:34
